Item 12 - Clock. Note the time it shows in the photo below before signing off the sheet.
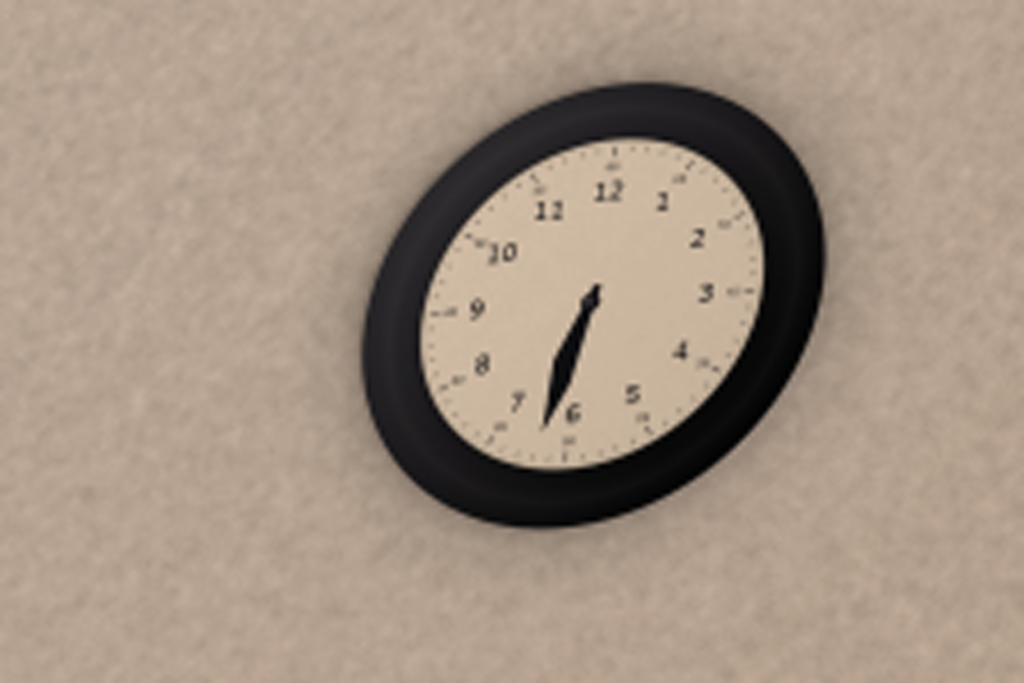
6:32
